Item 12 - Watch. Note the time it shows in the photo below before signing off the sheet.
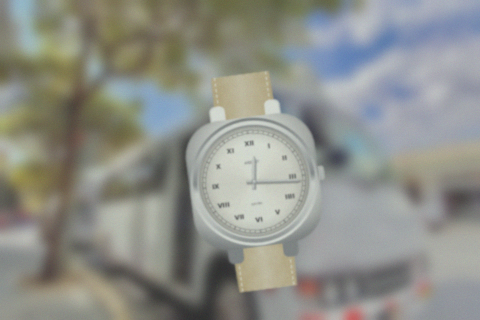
12:16
